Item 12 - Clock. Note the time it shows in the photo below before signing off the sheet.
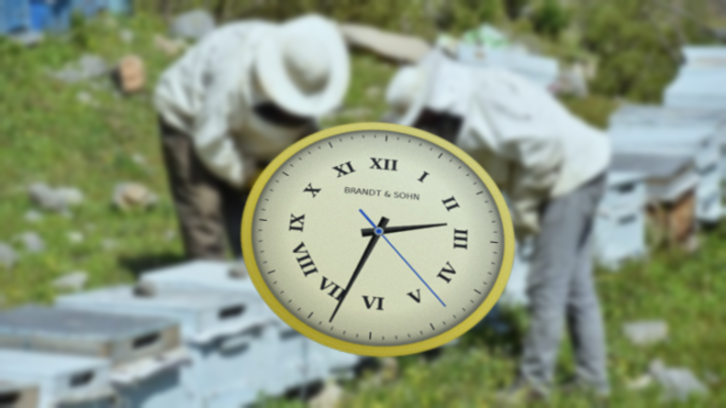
2:33:23
